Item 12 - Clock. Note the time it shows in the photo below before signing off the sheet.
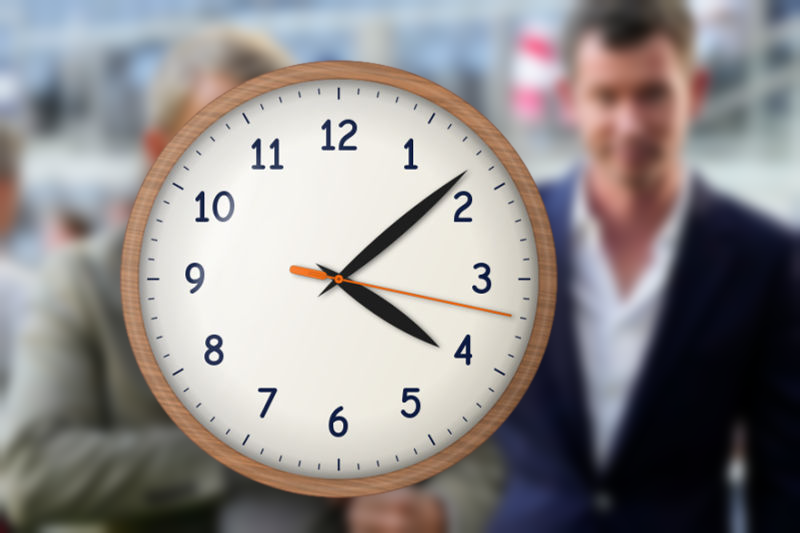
4:08:17
